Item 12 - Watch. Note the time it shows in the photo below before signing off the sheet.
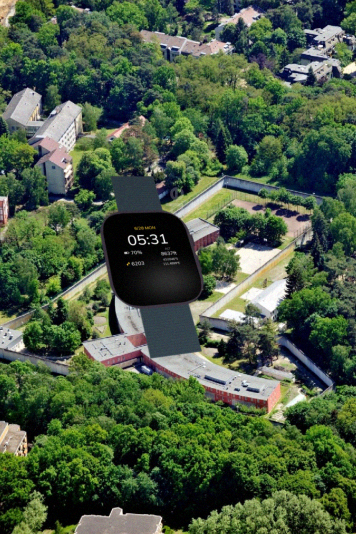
5:31
